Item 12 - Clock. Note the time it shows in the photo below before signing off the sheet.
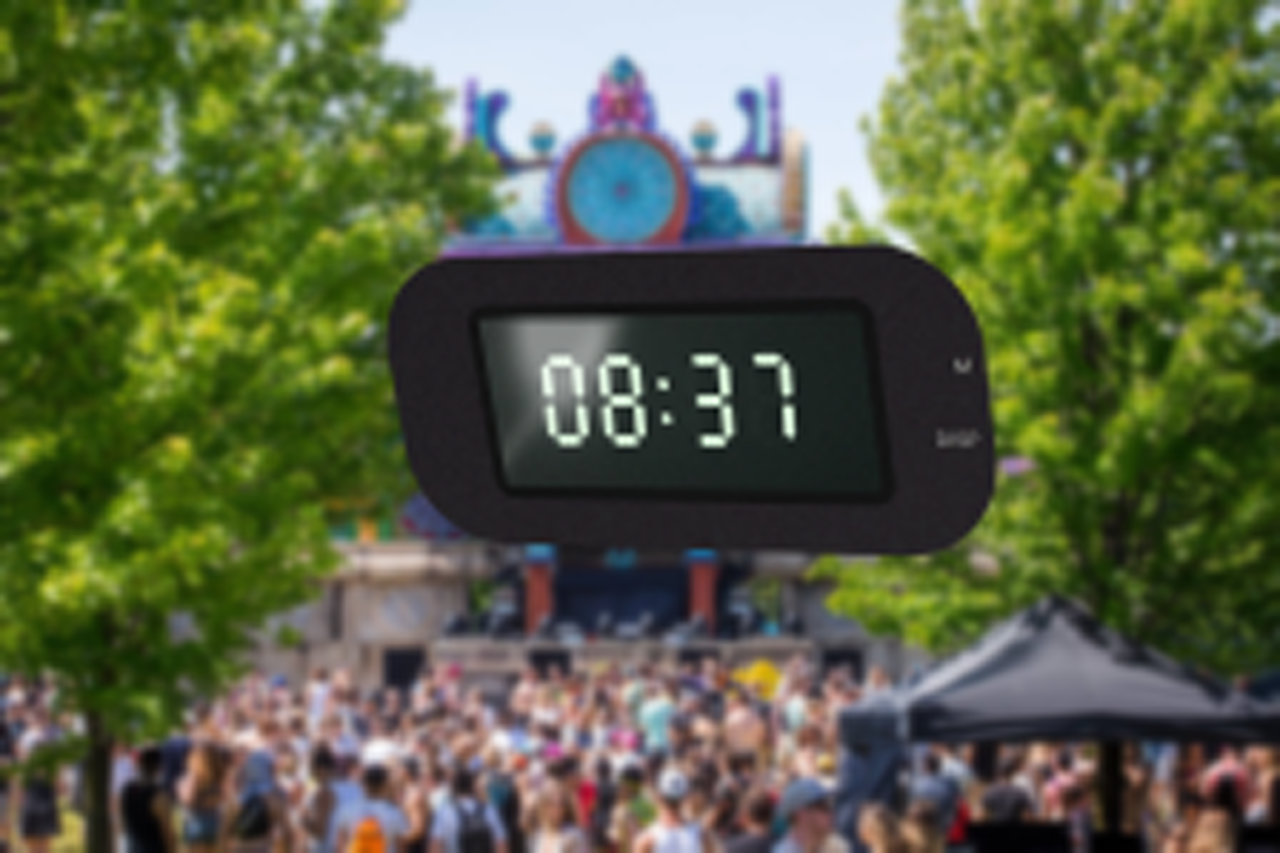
8:37
